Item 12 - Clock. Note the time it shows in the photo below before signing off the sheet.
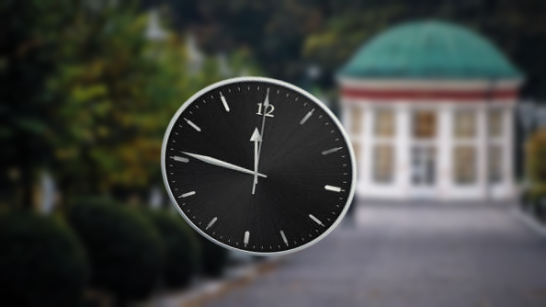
11:46:00
